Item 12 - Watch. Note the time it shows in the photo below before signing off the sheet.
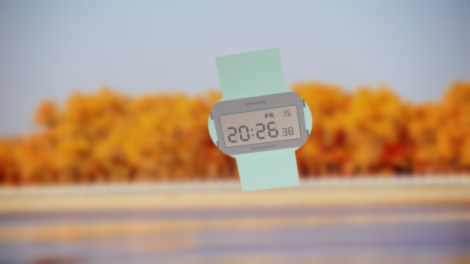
20:26
